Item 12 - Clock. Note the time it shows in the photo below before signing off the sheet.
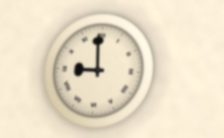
8:59
